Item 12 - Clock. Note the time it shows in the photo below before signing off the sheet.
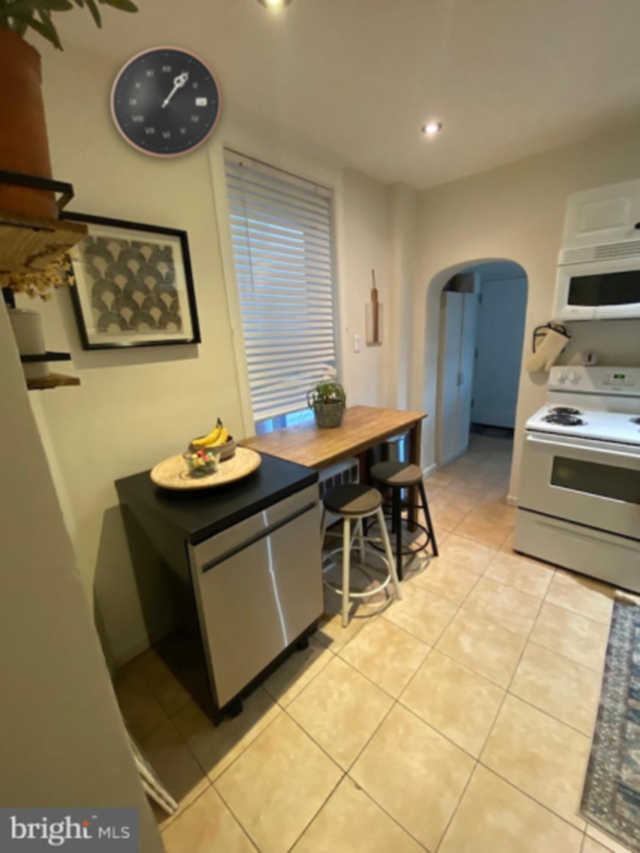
1:06
